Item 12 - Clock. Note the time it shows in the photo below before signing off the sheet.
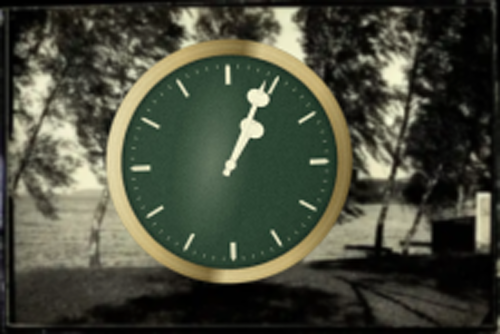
1:04
